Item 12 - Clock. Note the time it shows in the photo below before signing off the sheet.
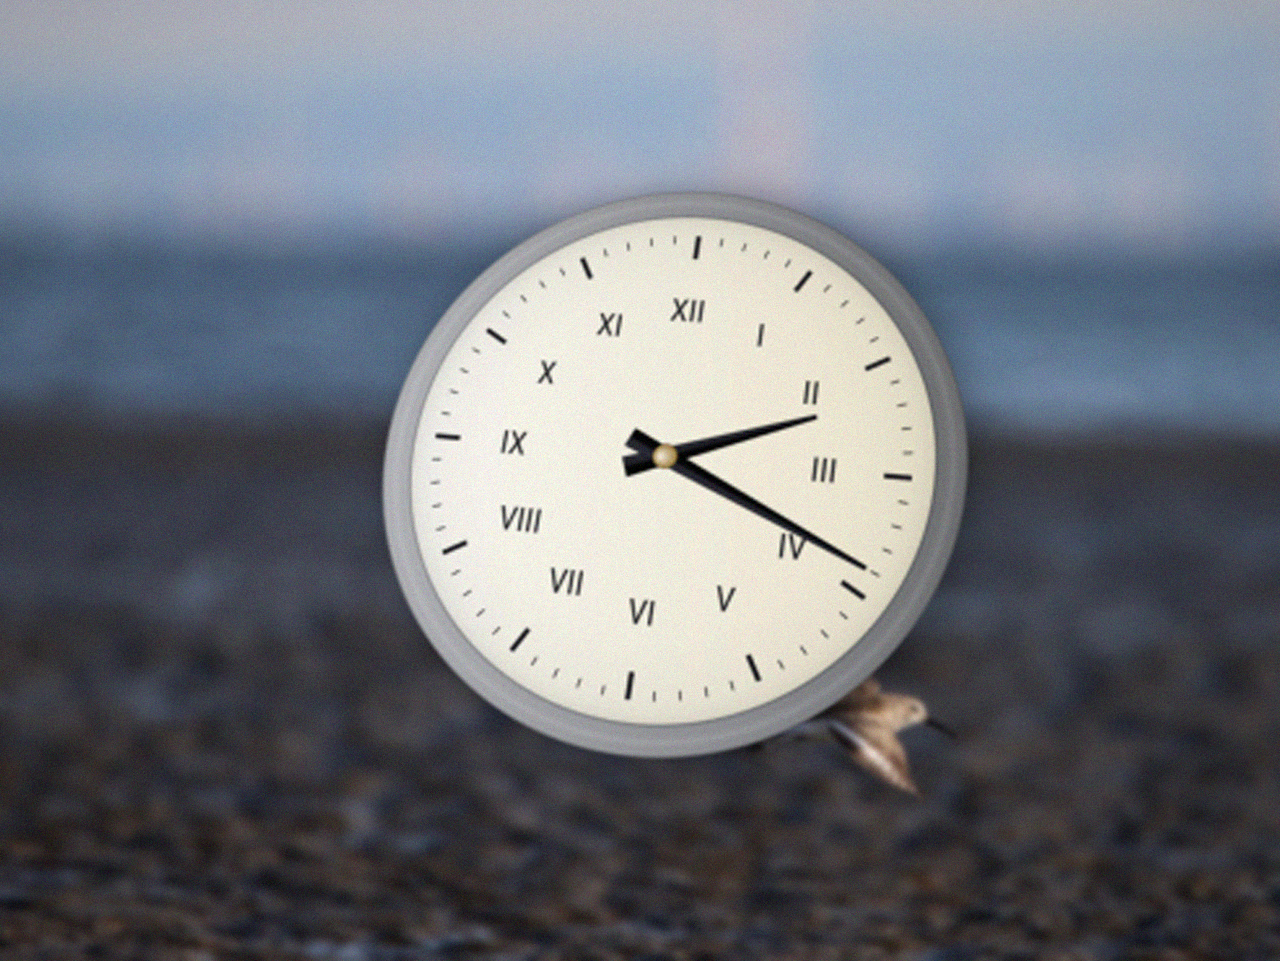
2:19
